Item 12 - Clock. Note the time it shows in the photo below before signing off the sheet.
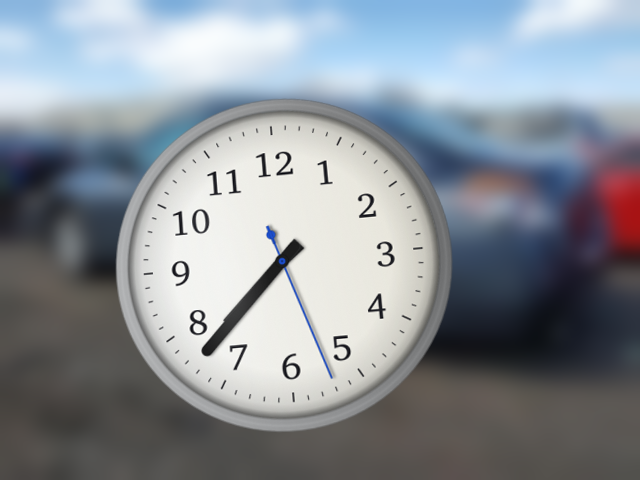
7:37:27
